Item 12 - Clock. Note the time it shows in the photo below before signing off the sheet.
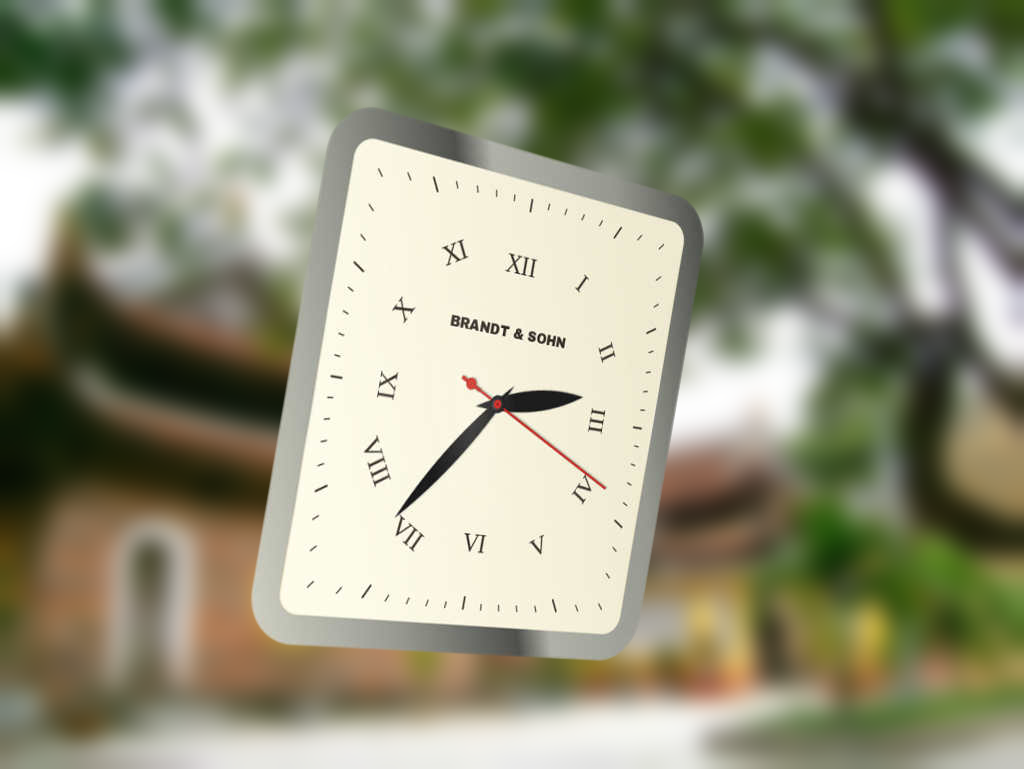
2:36:19
